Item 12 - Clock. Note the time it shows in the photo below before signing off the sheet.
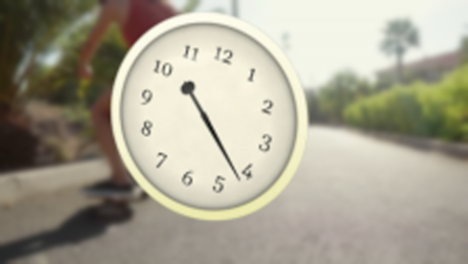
10:22
